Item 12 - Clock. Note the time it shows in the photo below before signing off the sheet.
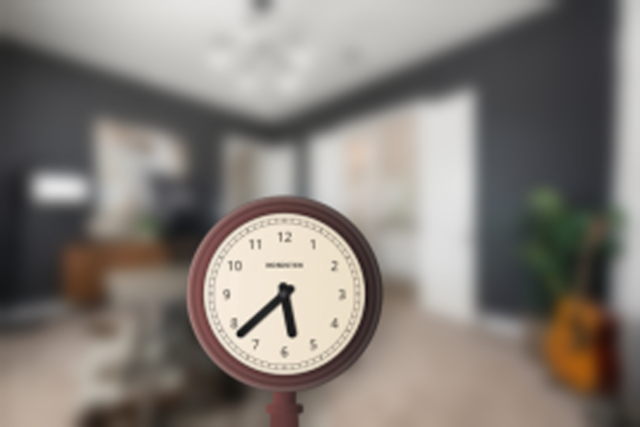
5:38
